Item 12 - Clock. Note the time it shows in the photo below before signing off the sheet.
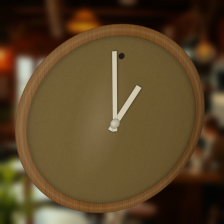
12:59
